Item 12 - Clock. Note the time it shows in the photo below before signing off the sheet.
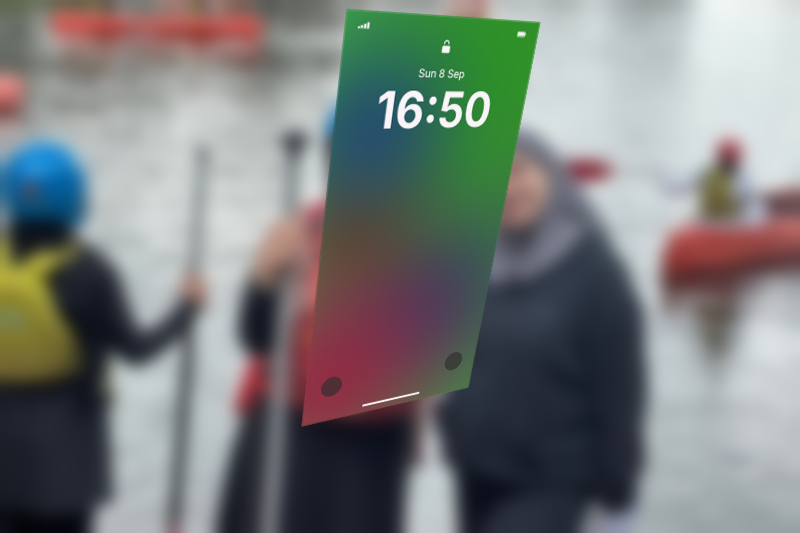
16:50
